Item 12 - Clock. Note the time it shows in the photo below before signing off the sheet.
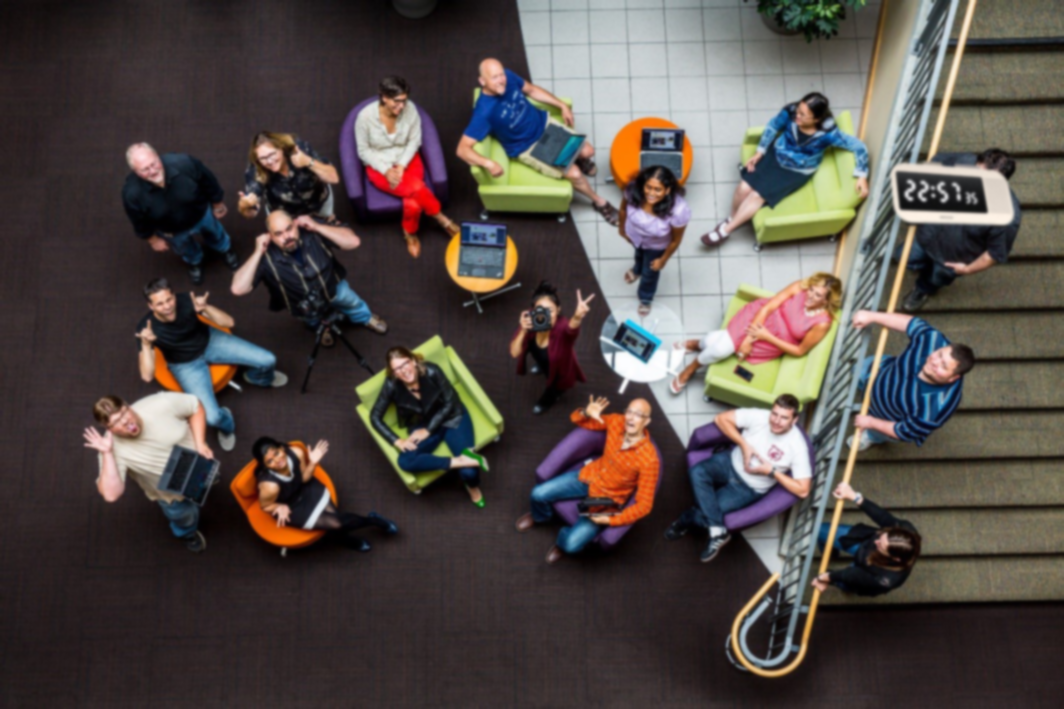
22:57
